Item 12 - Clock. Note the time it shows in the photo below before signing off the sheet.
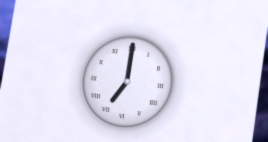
7:00
